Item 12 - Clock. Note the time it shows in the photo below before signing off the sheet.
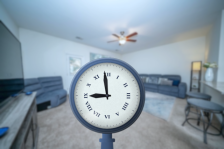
8:59
